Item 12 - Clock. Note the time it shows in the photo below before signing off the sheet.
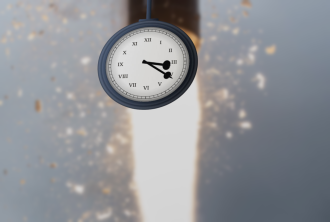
3:21
